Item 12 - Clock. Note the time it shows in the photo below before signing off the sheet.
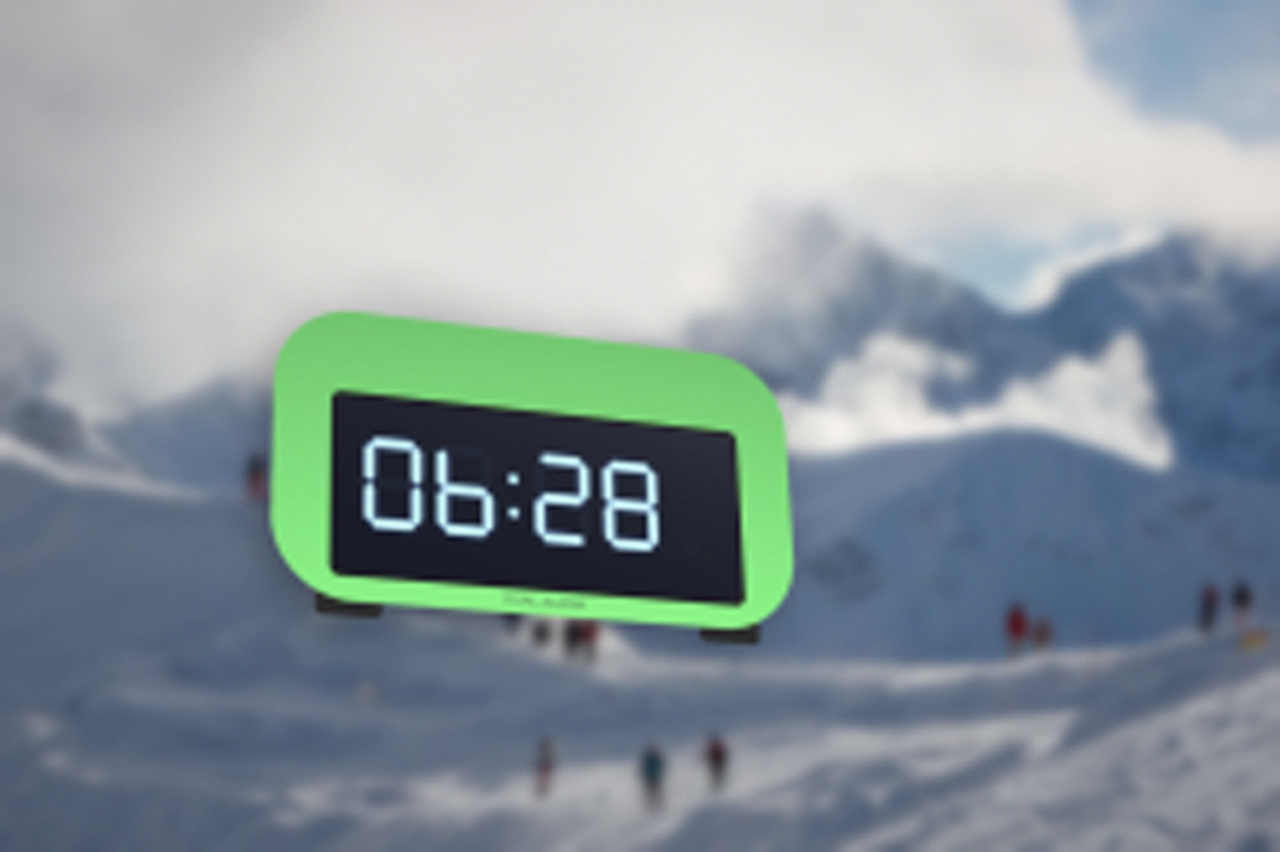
6:28
